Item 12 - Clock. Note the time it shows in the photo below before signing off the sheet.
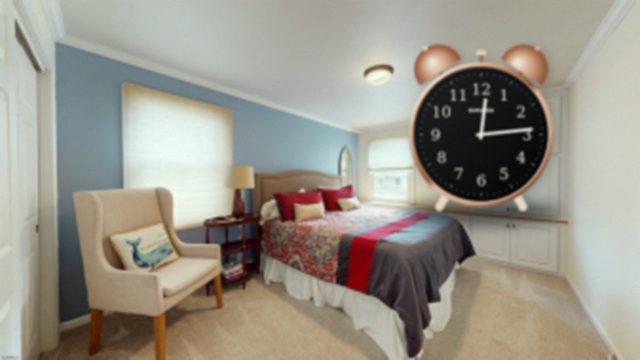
12:14
